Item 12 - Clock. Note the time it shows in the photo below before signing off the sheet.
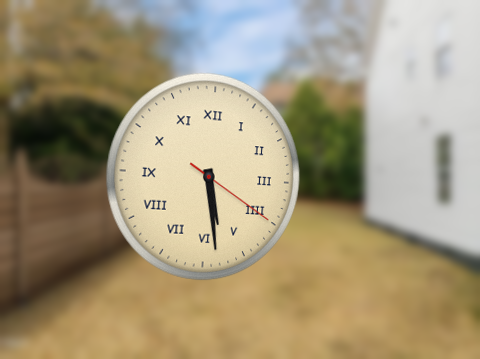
5:28:20
